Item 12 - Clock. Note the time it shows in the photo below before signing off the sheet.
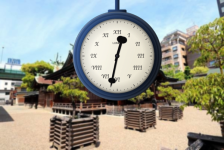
12:32
